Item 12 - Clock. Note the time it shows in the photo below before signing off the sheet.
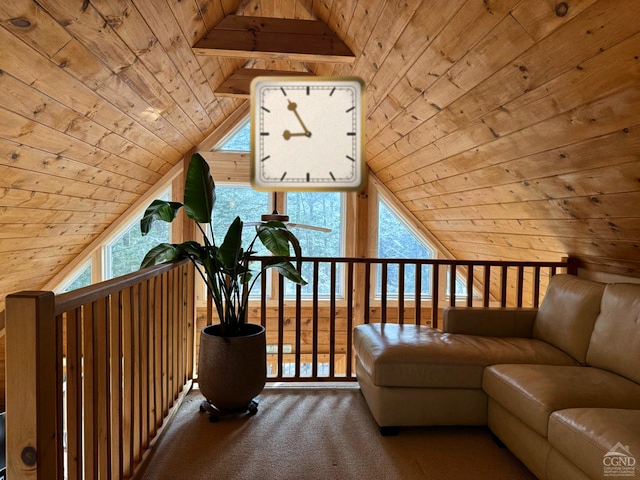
8:55
